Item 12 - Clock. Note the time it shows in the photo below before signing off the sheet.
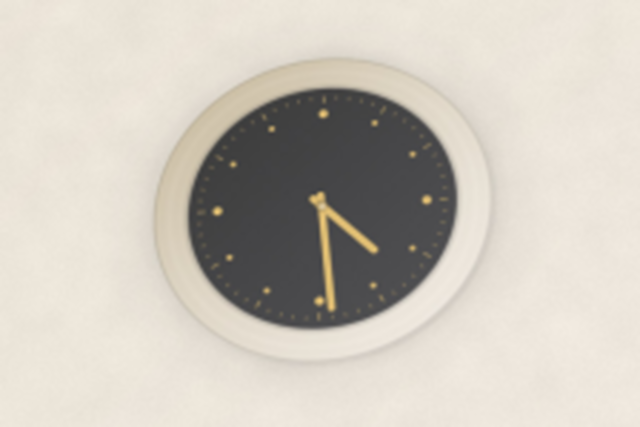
4:29
